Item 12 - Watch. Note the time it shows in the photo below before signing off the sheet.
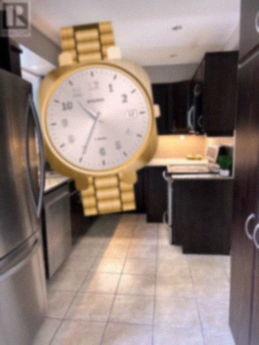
10:35
